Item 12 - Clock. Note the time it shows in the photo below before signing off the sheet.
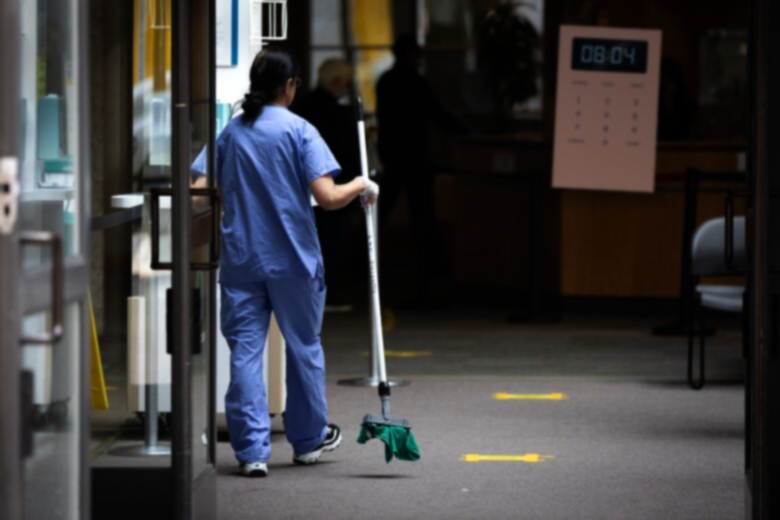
8:04
